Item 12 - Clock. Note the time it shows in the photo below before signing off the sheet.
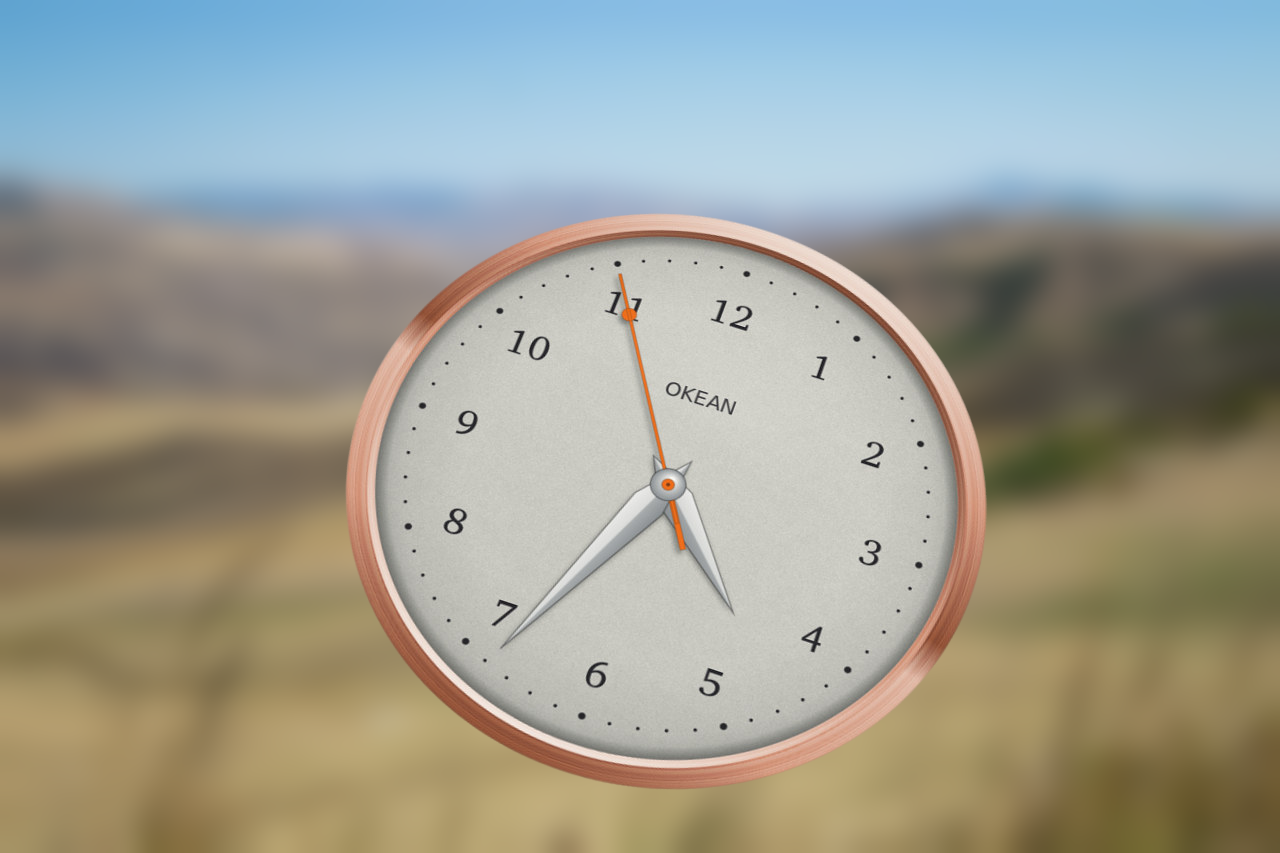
4:33:55
